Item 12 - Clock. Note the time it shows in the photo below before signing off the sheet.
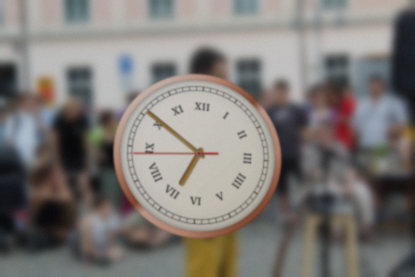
6:50:44
